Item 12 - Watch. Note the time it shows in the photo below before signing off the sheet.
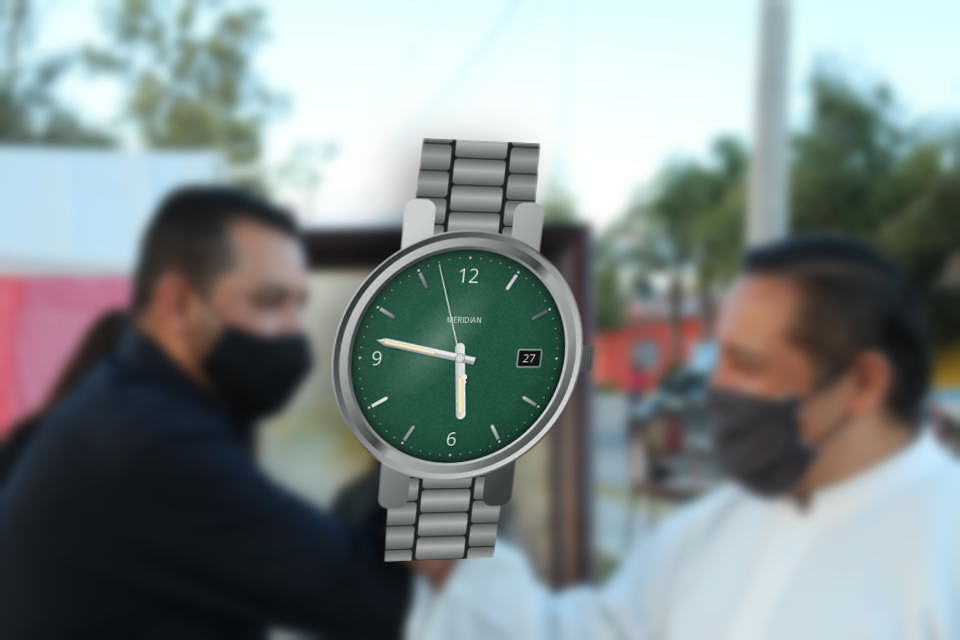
5:46:57
